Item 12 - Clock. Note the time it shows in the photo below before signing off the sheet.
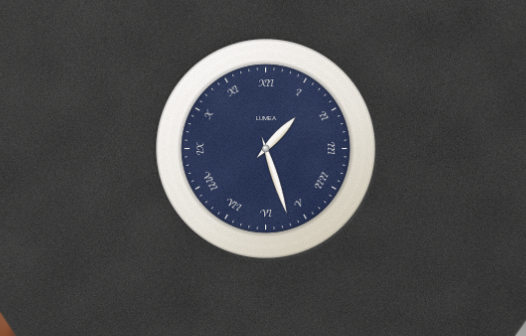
1:27
